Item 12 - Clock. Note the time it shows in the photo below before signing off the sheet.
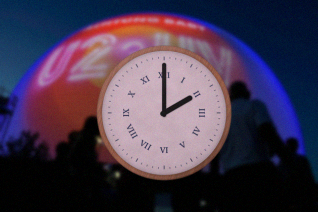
2:00
